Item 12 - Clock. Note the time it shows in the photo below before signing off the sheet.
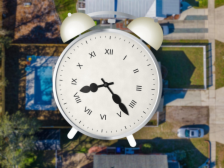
8:23
